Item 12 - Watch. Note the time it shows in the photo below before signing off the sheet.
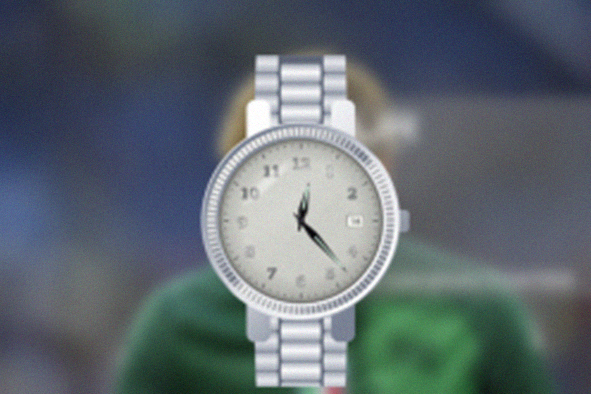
12:23
